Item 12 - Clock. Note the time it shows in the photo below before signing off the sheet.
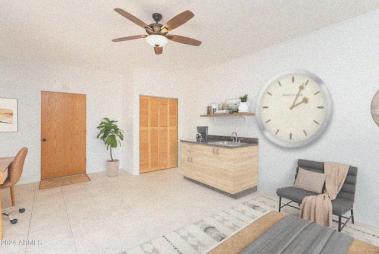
2:04
